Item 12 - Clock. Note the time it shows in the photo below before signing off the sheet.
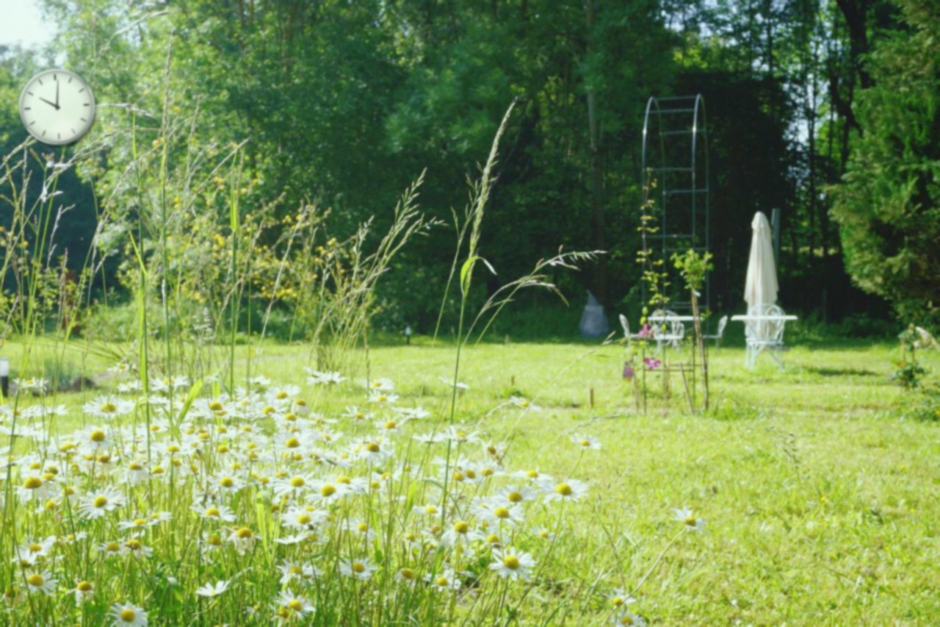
10:01
